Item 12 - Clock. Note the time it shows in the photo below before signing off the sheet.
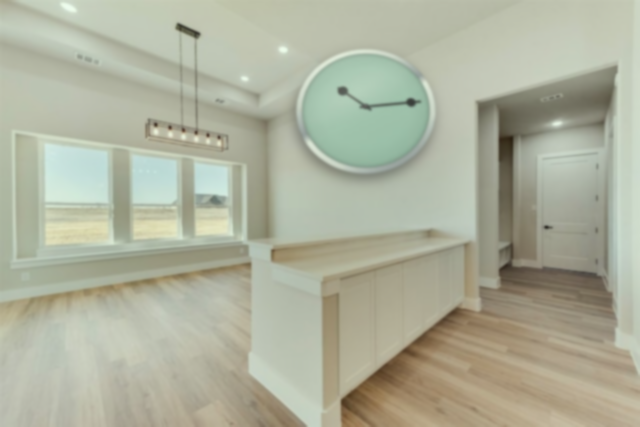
10:14
